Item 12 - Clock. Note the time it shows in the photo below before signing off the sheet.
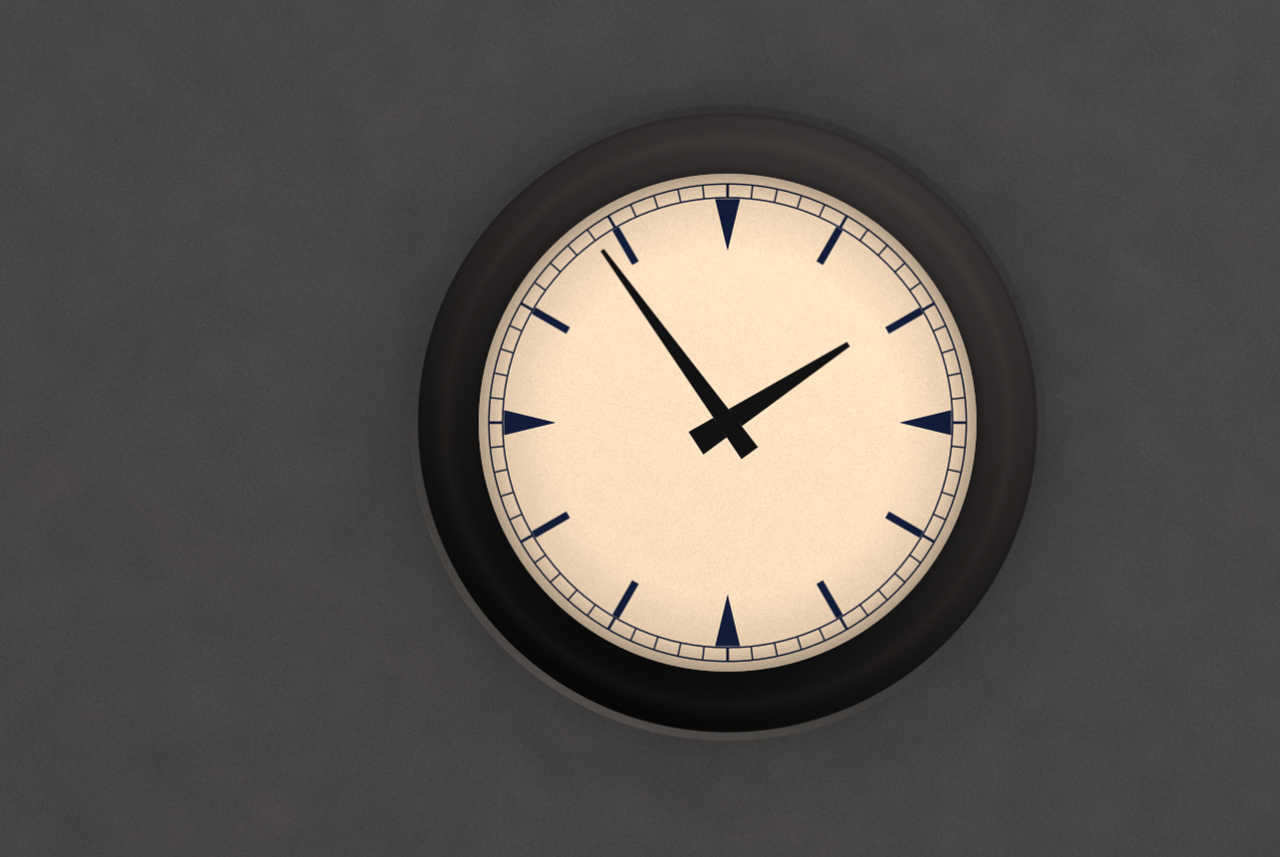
1:54
